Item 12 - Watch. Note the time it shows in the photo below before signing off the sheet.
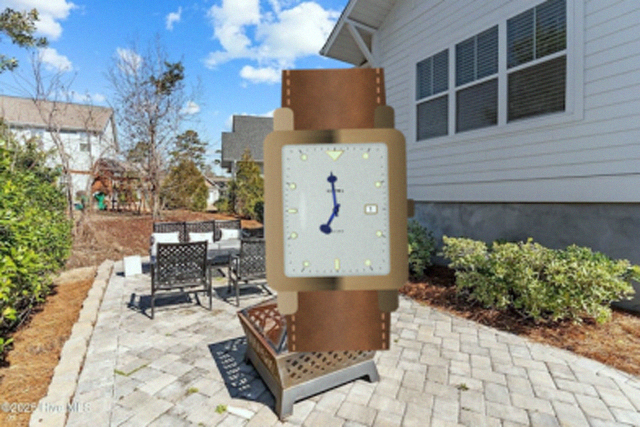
6:59
